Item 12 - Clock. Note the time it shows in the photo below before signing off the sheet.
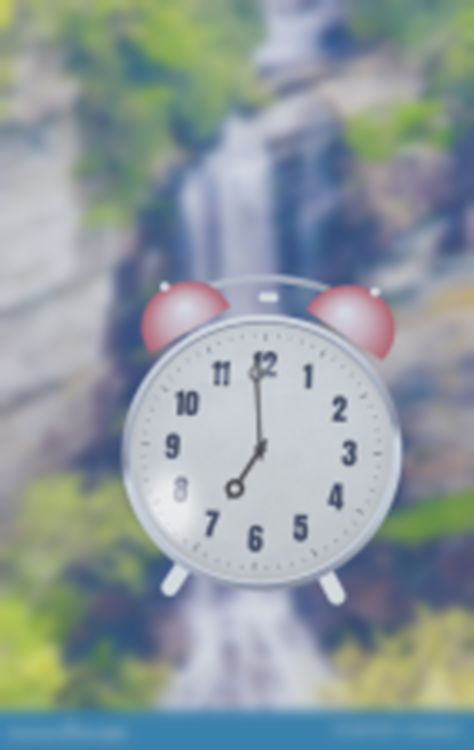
6:59
